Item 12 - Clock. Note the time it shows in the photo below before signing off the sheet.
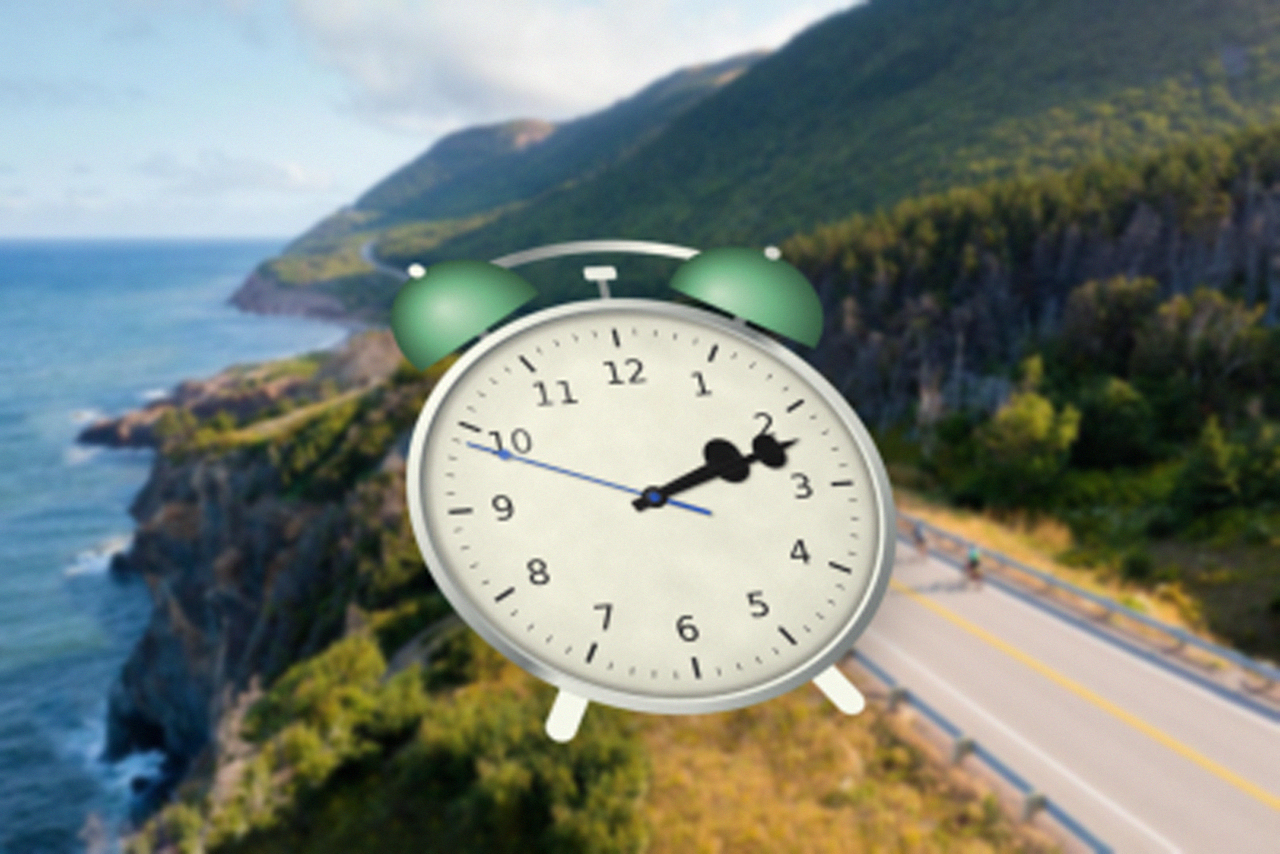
2:11:49
